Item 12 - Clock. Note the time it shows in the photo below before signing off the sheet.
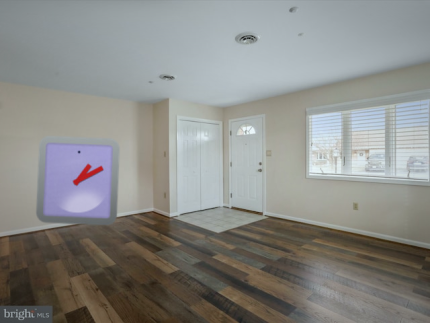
1:10
